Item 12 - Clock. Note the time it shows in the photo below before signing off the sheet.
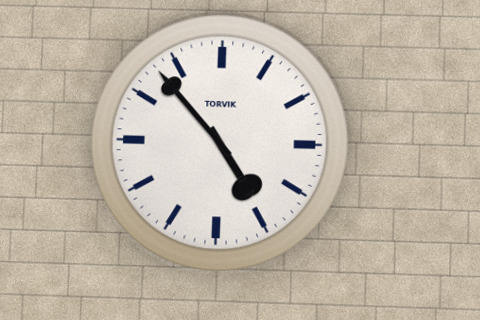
4:53
